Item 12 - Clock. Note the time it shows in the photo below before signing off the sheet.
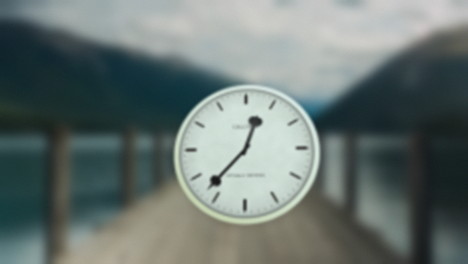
12:37
